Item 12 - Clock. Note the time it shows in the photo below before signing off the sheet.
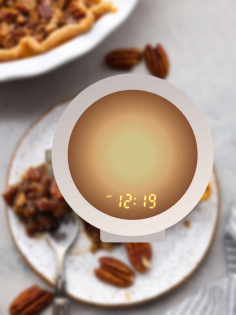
12:19
